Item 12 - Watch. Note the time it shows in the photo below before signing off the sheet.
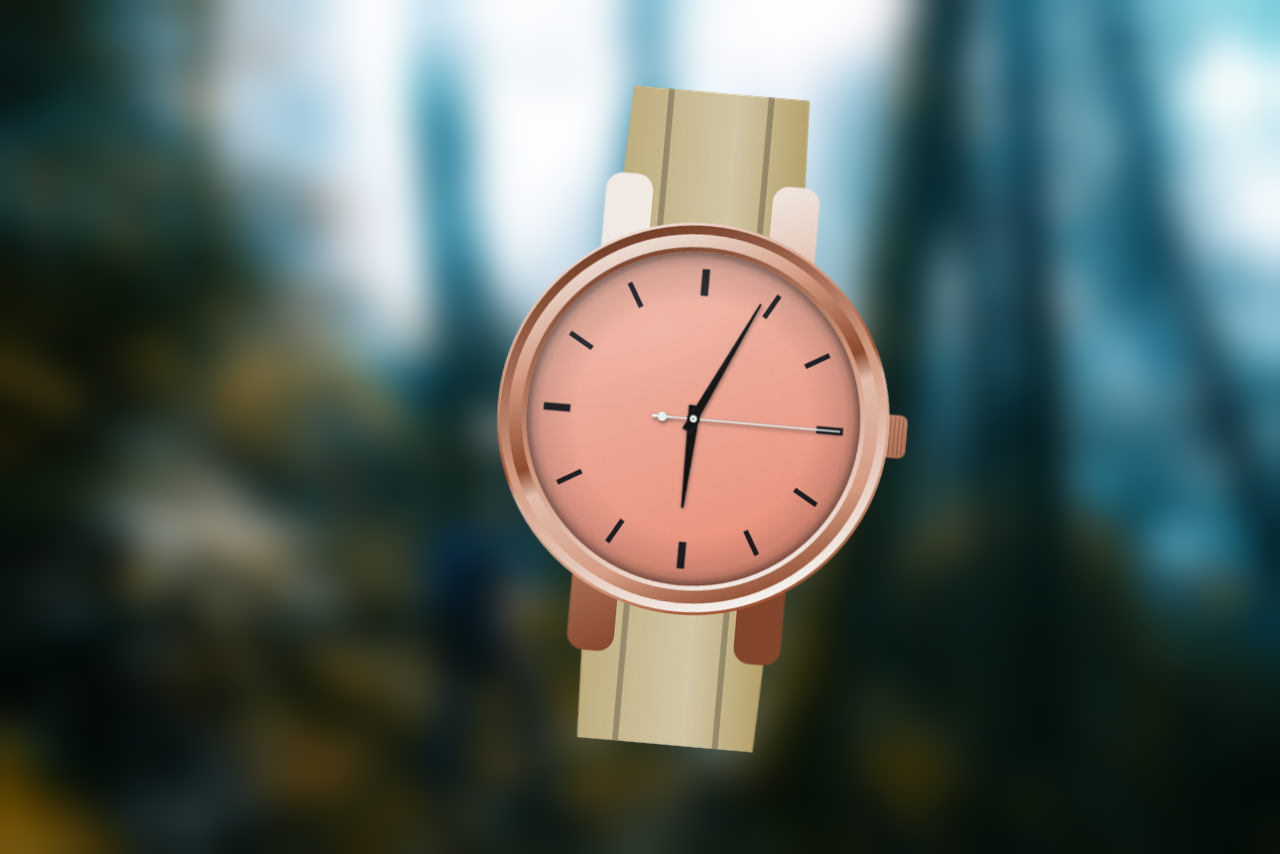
6:04:15
